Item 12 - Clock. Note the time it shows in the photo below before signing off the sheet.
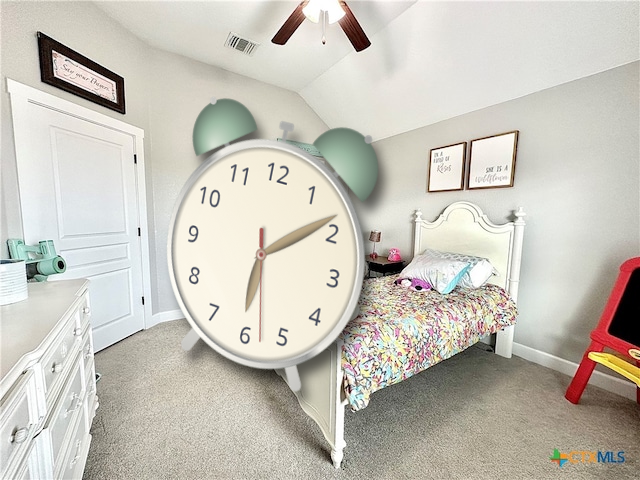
6:08:28
